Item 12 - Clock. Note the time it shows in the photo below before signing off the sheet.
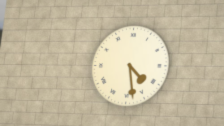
4:28
